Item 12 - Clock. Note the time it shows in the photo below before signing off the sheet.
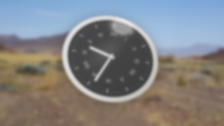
9:34
